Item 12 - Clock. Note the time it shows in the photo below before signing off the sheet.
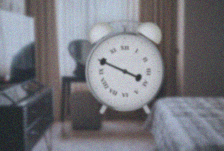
3:49
